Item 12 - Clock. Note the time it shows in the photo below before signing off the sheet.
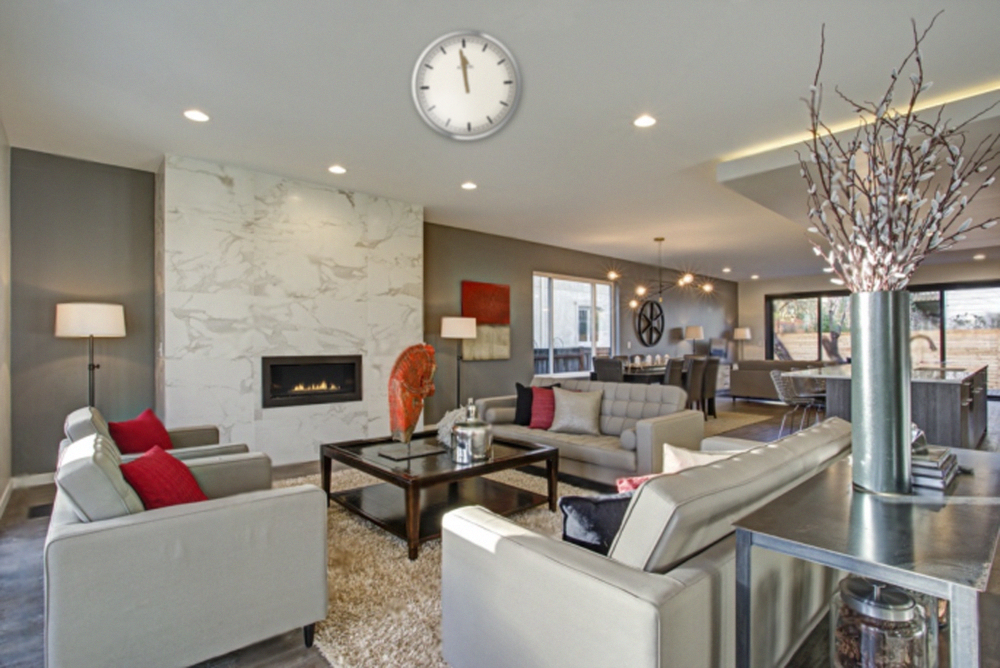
11:59
